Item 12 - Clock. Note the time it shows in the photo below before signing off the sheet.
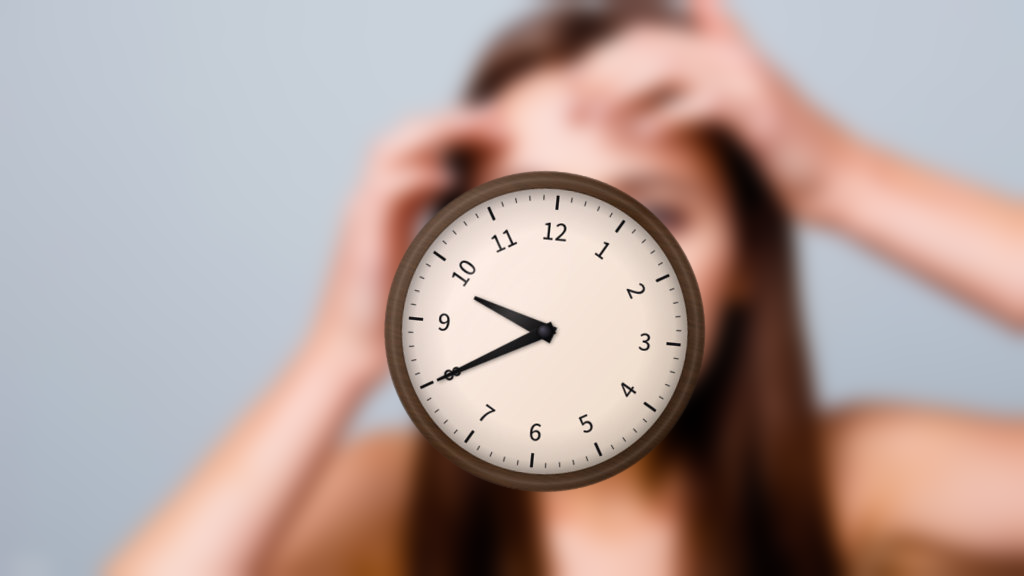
9:40
